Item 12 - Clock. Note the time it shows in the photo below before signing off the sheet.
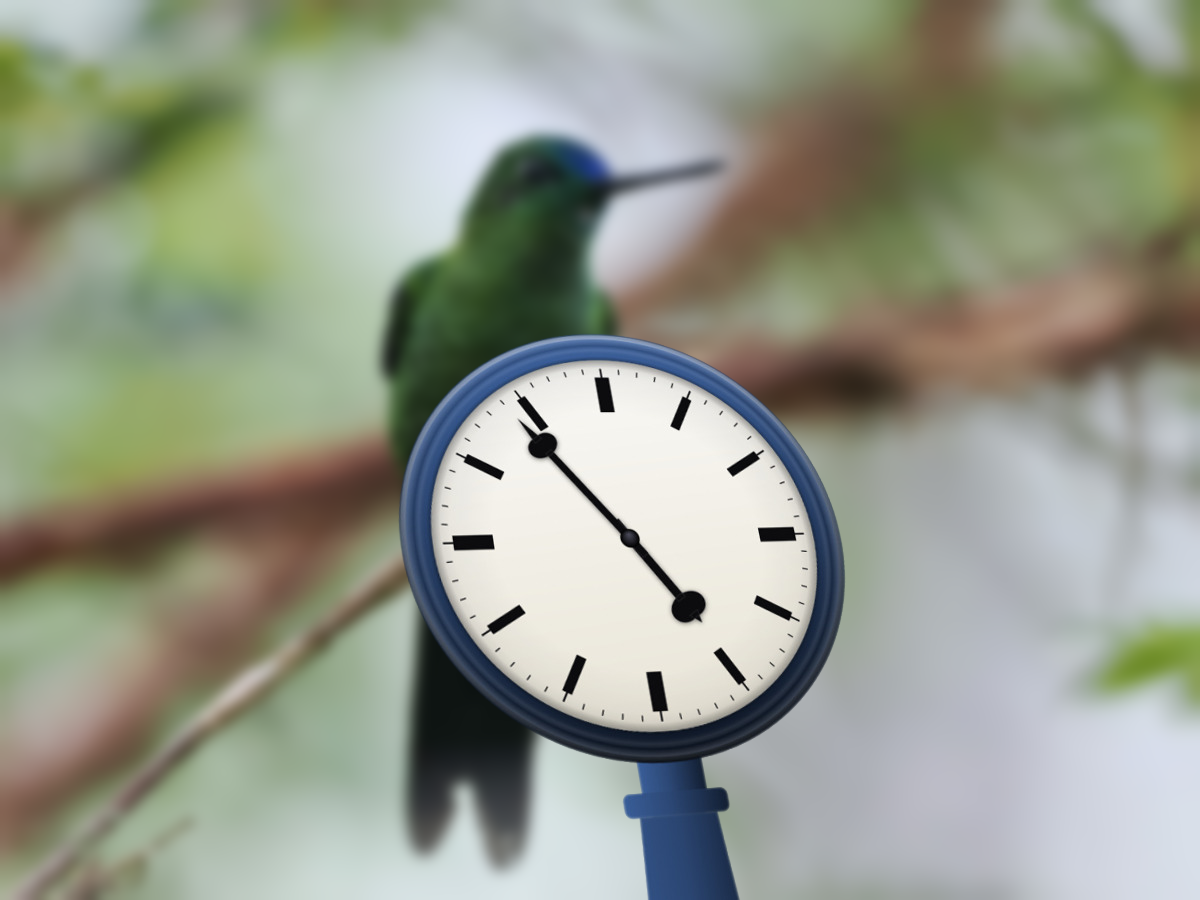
4:54
